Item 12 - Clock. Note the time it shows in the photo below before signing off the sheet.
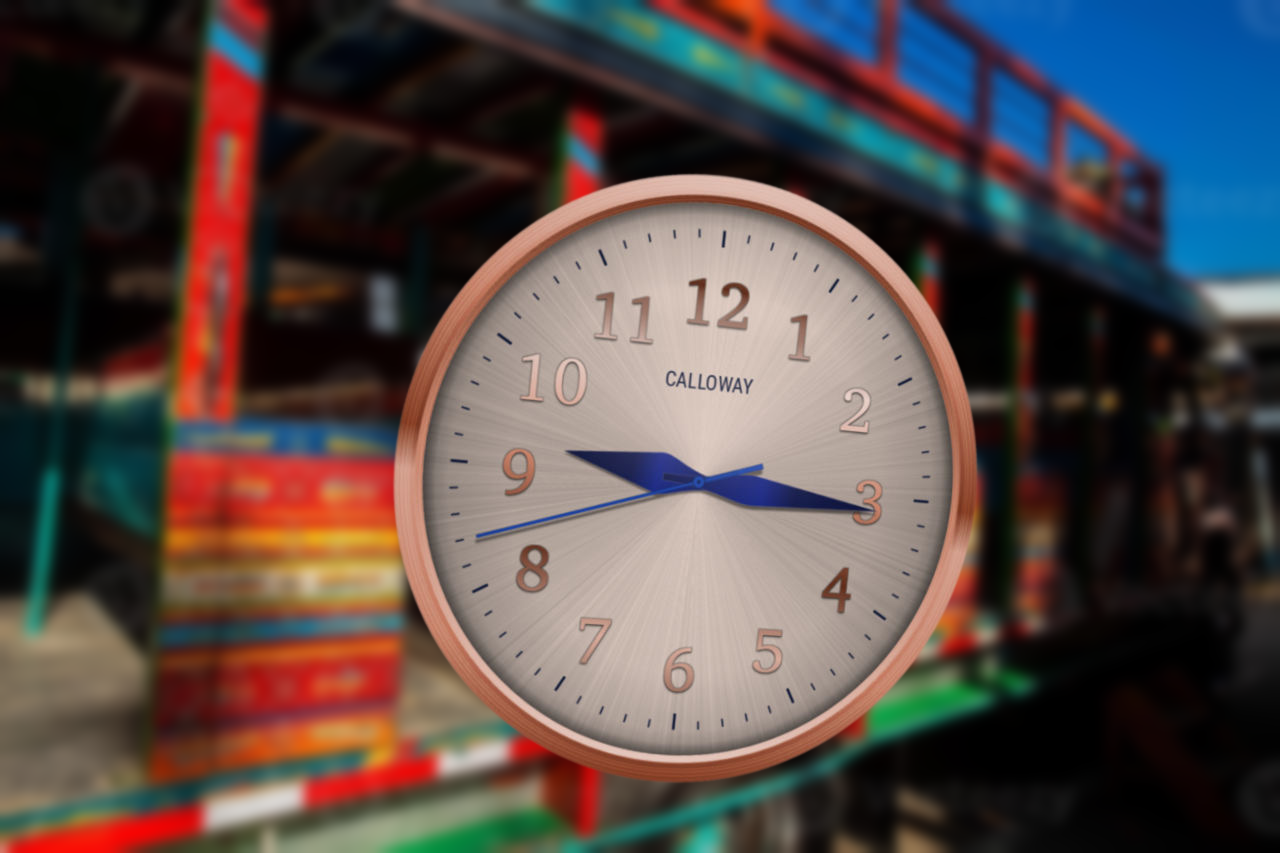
9:15:42
